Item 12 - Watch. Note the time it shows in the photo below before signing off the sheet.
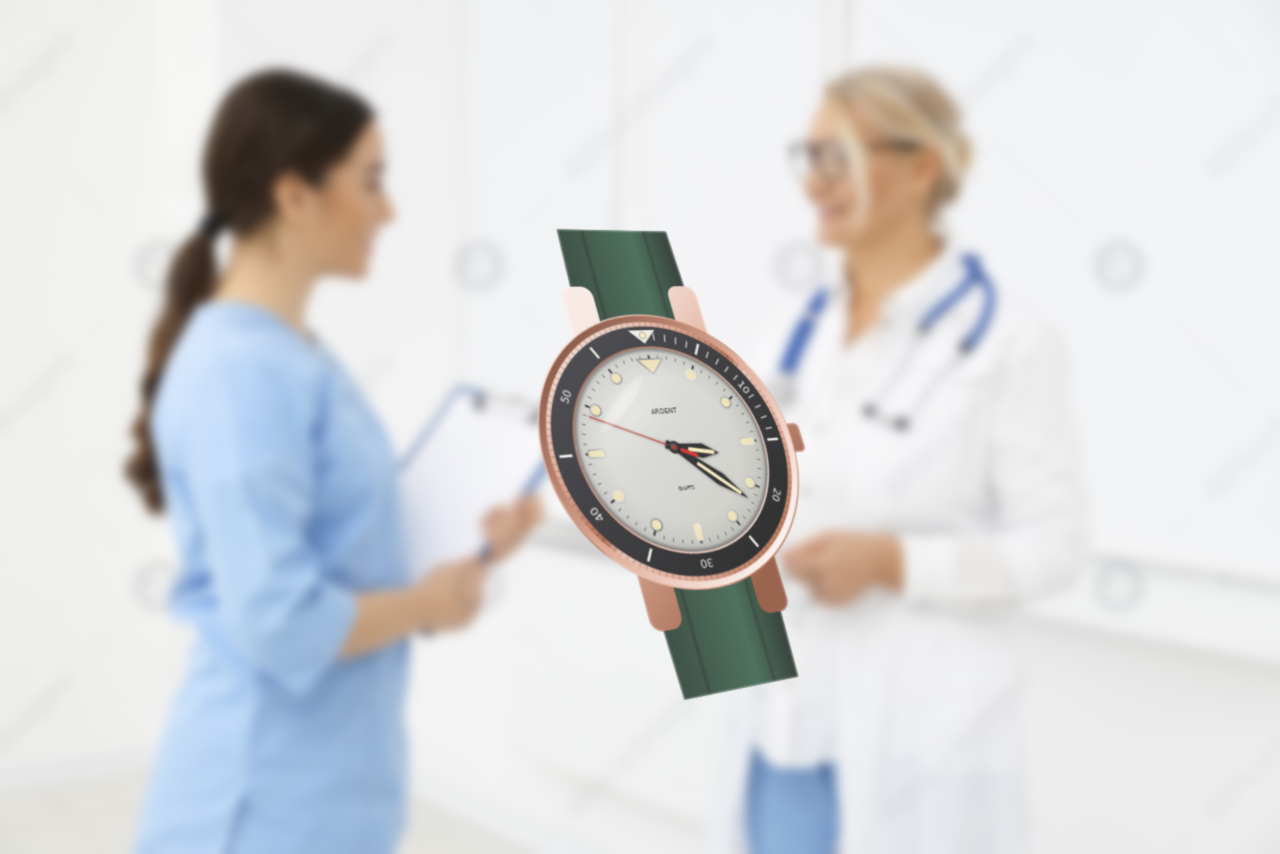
3:21:49
